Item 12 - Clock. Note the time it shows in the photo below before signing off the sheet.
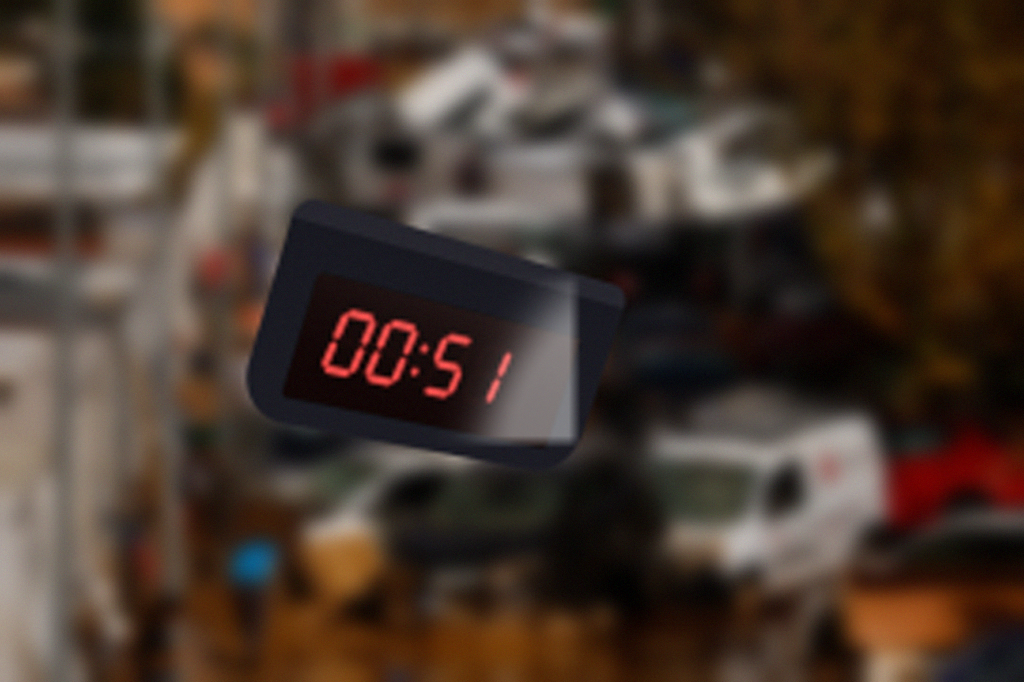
0:51
